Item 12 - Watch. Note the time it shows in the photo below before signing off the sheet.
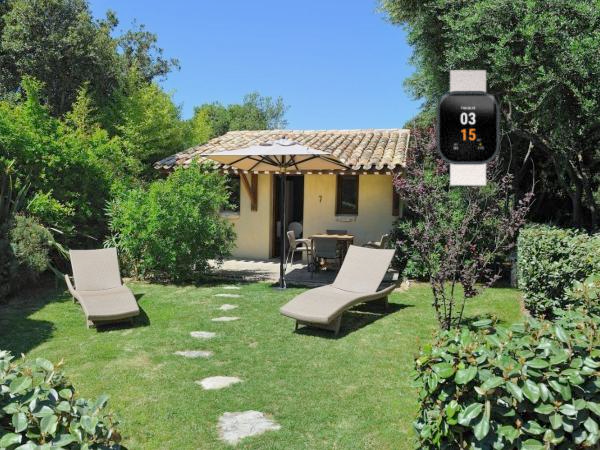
3:15
